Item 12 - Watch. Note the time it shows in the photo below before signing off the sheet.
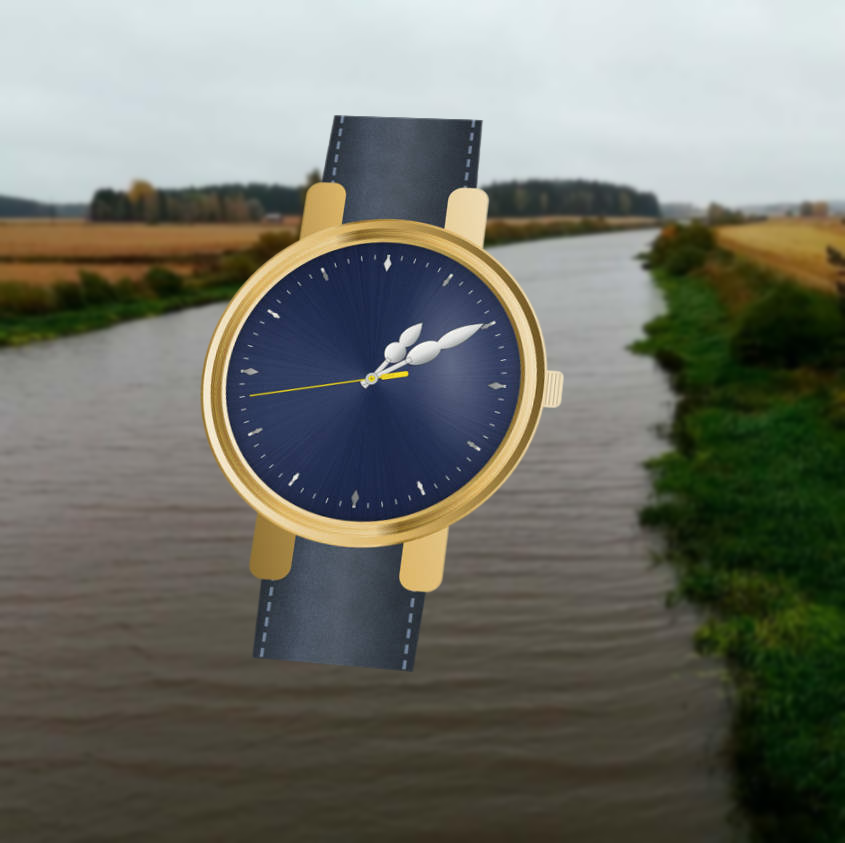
1:09:43
